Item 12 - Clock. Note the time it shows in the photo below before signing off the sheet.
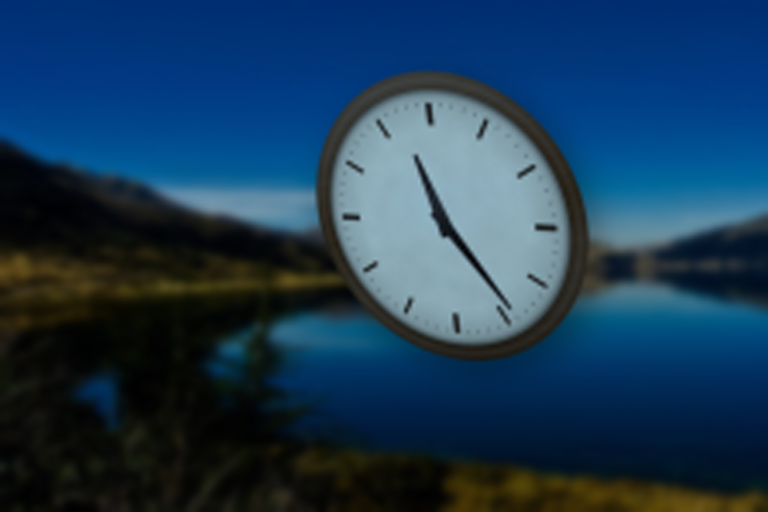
11:24
